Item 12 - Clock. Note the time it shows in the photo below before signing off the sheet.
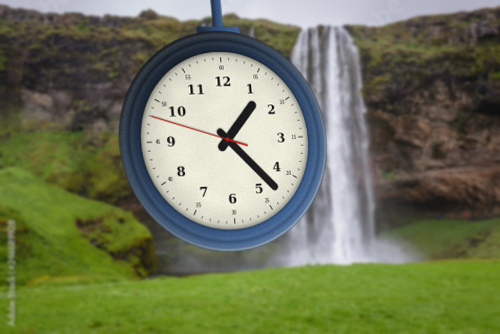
1:22:48
